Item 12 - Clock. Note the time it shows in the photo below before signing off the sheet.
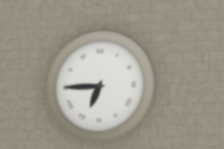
6:45
